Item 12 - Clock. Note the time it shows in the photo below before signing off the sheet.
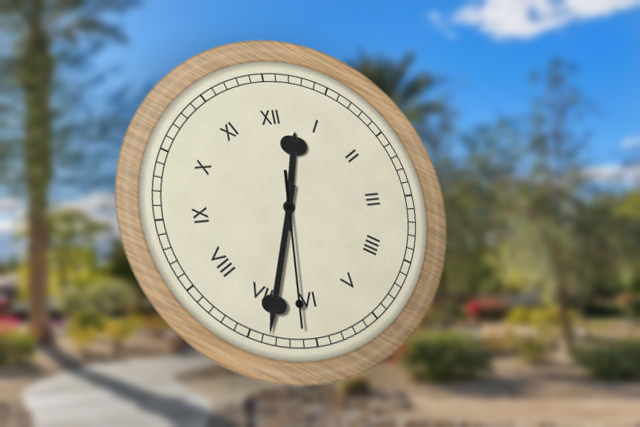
12:33:31
